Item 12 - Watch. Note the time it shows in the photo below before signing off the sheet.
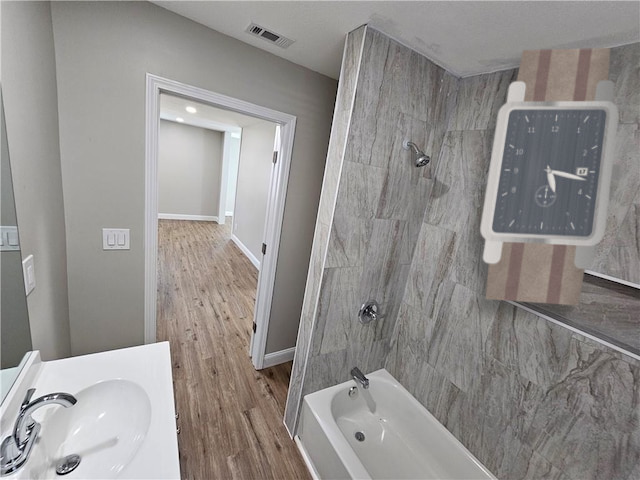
5:17
